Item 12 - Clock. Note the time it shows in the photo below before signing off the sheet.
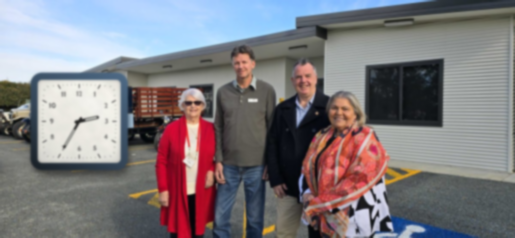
2:35
